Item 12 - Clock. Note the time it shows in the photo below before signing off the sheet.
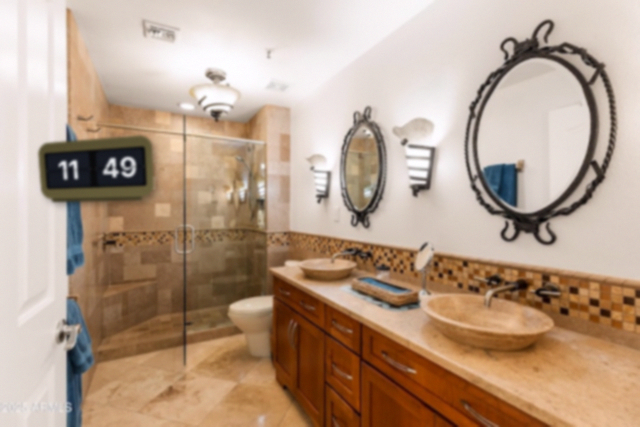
11:49
